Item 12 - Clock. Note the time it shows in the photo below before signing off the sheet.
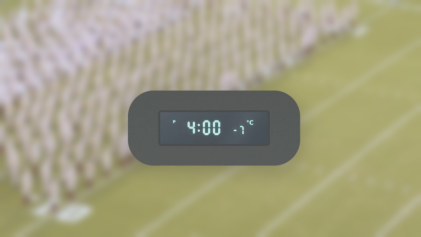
4:00
